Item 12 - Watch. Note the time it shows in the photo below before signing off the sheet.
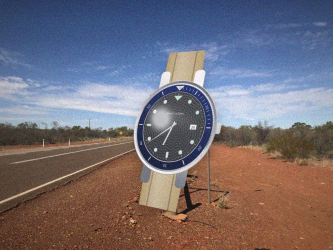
6:39
